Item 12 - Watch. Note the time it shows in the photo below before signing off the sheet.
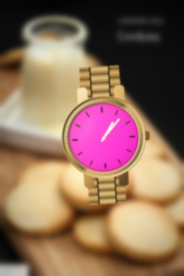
1:07
